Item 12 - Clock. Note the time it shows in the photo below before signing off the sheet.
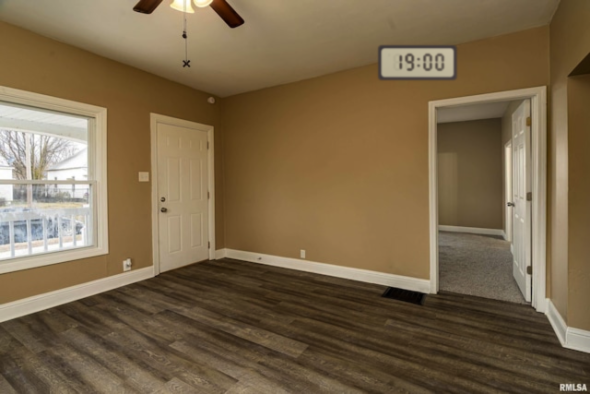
19:00
